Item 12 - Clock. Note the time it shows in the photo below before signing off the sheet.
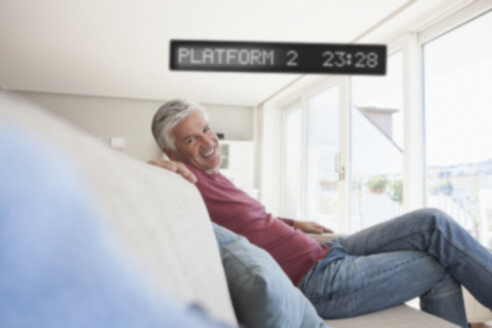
23:28
